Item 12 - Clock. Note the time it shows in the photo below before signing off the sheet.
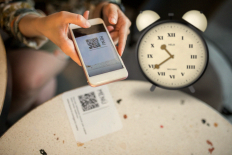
10:39
